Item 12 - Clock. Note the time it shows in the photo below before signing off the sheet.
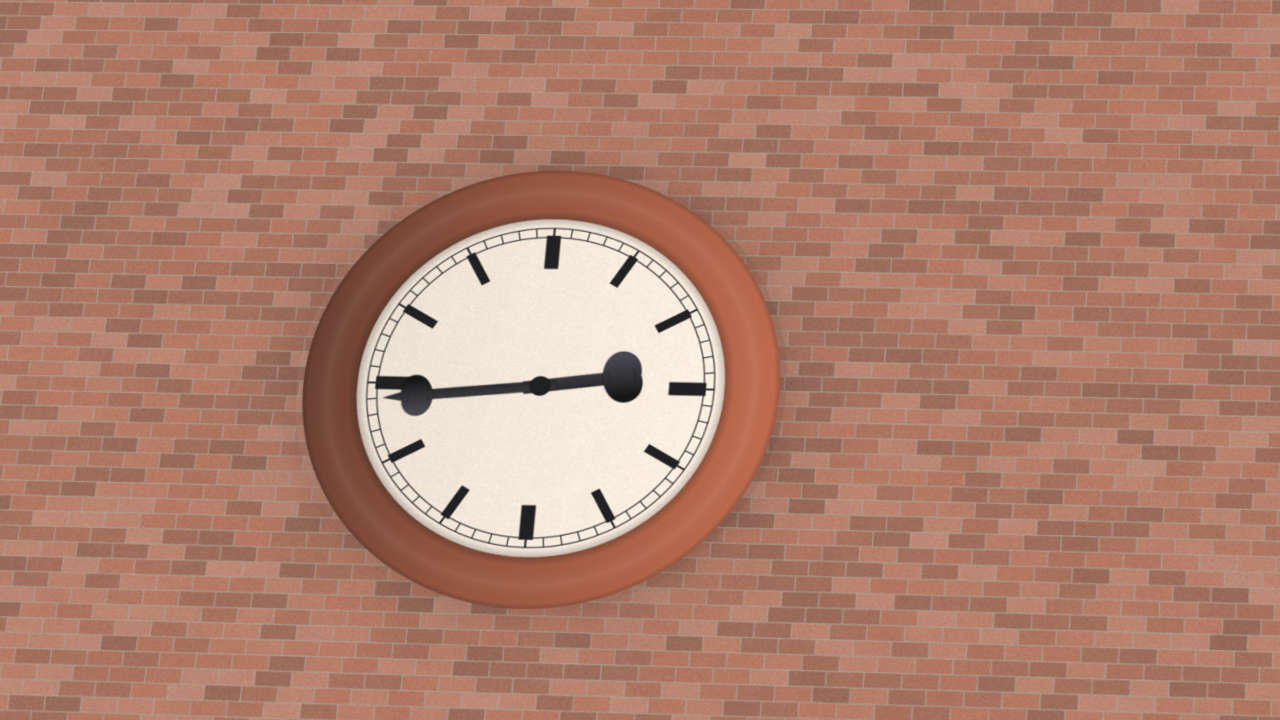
2:44
